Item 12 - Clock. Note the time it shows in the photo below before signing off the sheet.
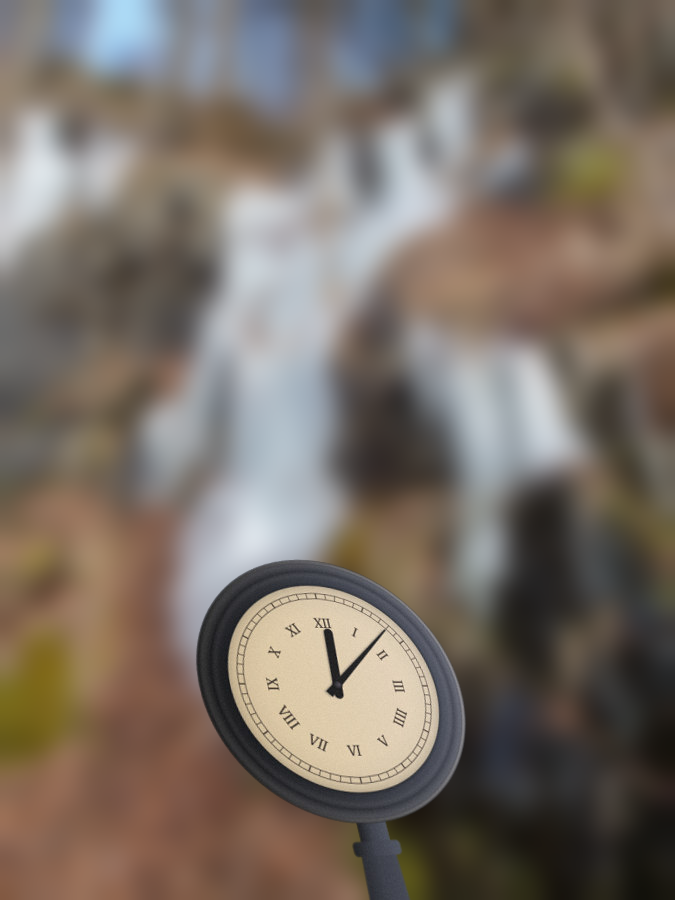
12:08
